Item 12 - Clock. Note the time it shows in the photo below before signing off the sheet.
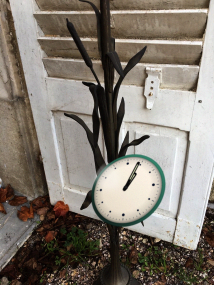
1:04
